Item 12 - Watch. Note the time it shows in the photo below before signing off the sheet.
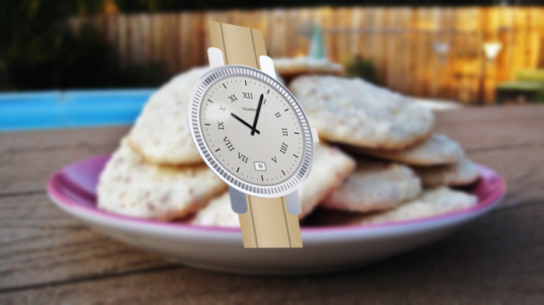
10:04
